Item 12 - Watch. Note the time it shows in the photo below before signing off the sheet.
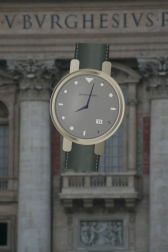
8:02
